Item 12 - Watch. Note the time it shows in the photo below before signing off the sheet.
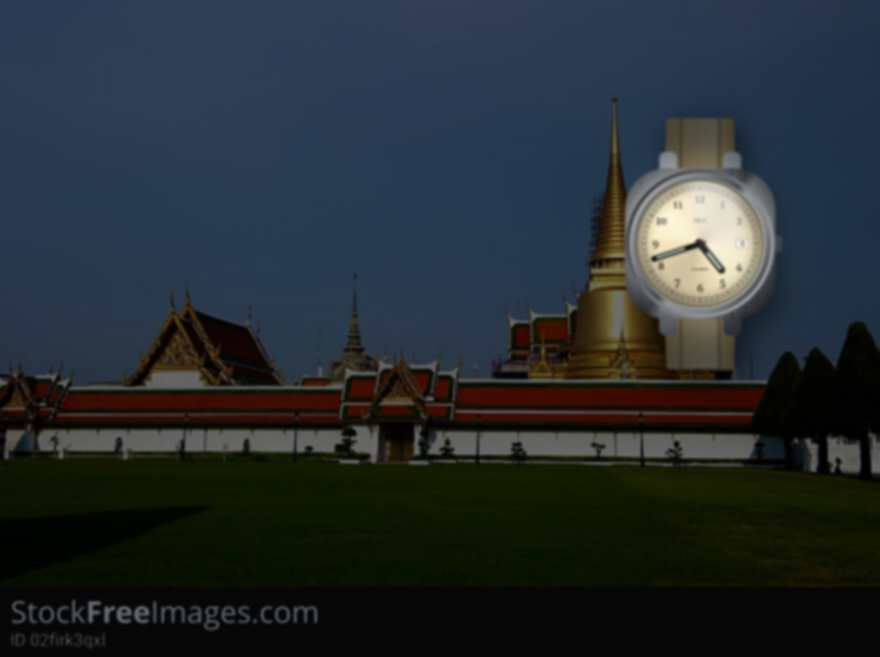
4:42
